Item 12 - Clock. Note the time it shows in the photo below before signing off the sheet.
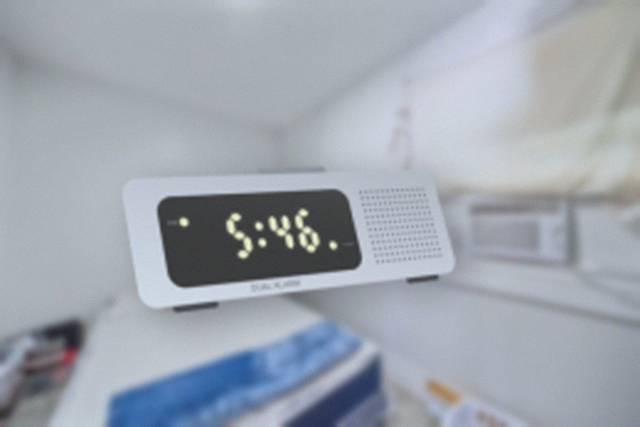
5:46
